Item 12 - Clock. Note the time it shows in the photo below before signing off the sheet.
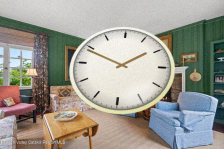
1:49
